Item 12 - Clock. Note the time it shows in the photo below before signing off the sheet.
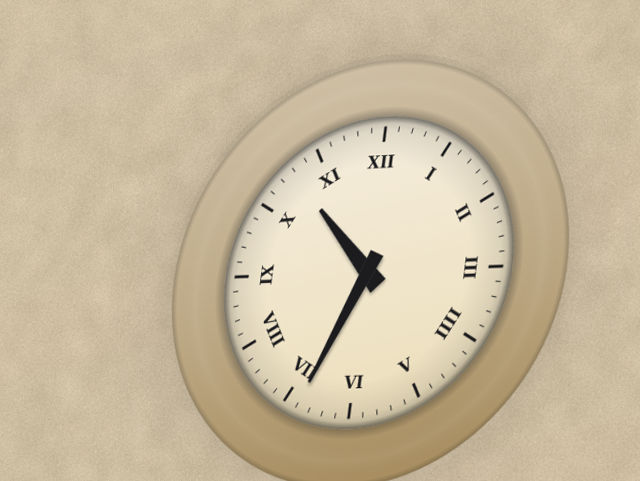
10:34
